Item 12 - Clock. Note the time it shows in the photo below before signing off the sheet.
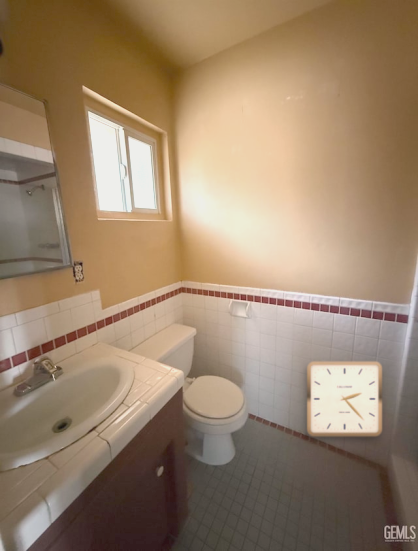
2:23
